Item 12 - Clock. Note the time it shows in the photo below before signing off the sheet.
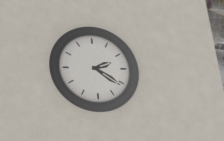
2:21
